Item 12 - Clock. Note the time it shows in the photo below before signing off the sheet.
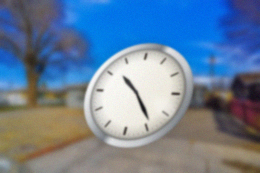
10:24
